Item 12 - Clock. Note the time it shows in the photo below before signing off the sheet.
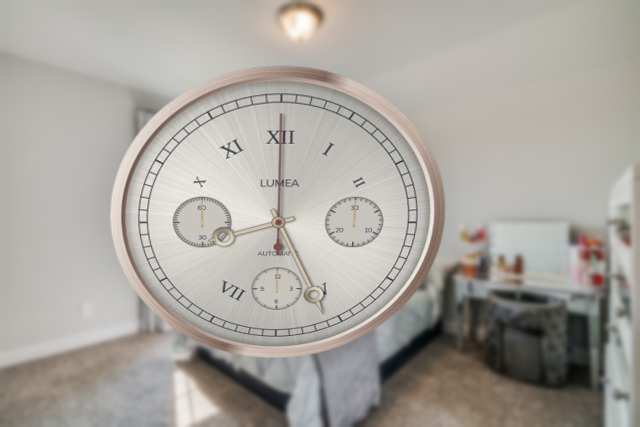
8:26
